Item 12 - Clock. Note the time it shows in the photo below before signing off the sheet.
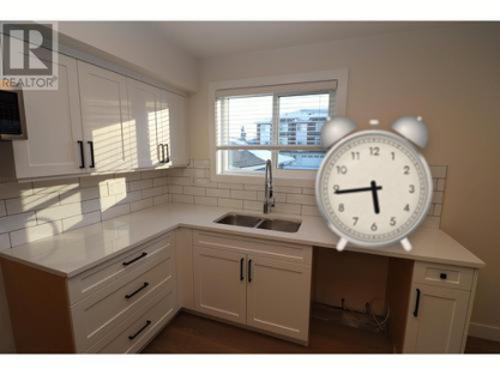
5:44
